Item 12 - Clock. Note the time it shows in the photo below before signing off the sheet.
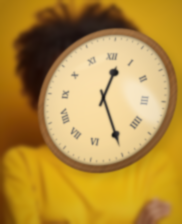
12:25
